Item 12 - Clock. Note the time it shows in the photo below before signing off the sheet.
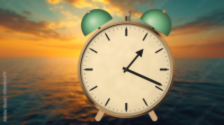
1:19
